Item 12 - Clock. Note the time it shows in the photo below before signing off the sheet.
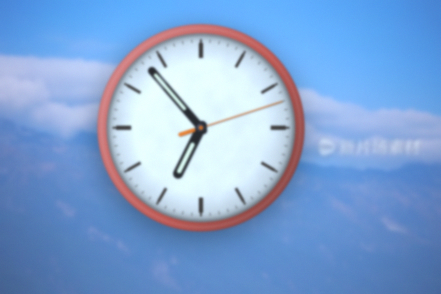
6:53:12
